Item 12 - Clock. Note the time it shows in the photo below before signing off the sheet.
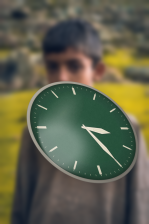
3:25
